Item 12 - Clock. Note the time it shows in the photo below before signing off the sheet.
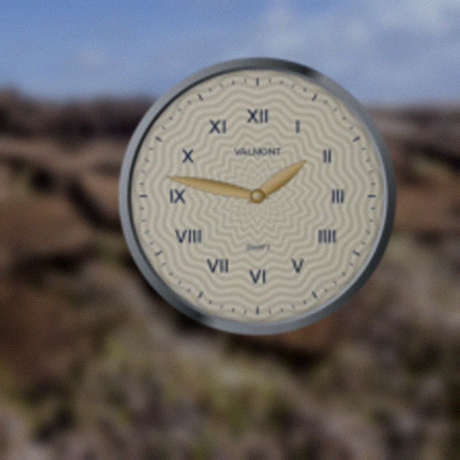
1:47
